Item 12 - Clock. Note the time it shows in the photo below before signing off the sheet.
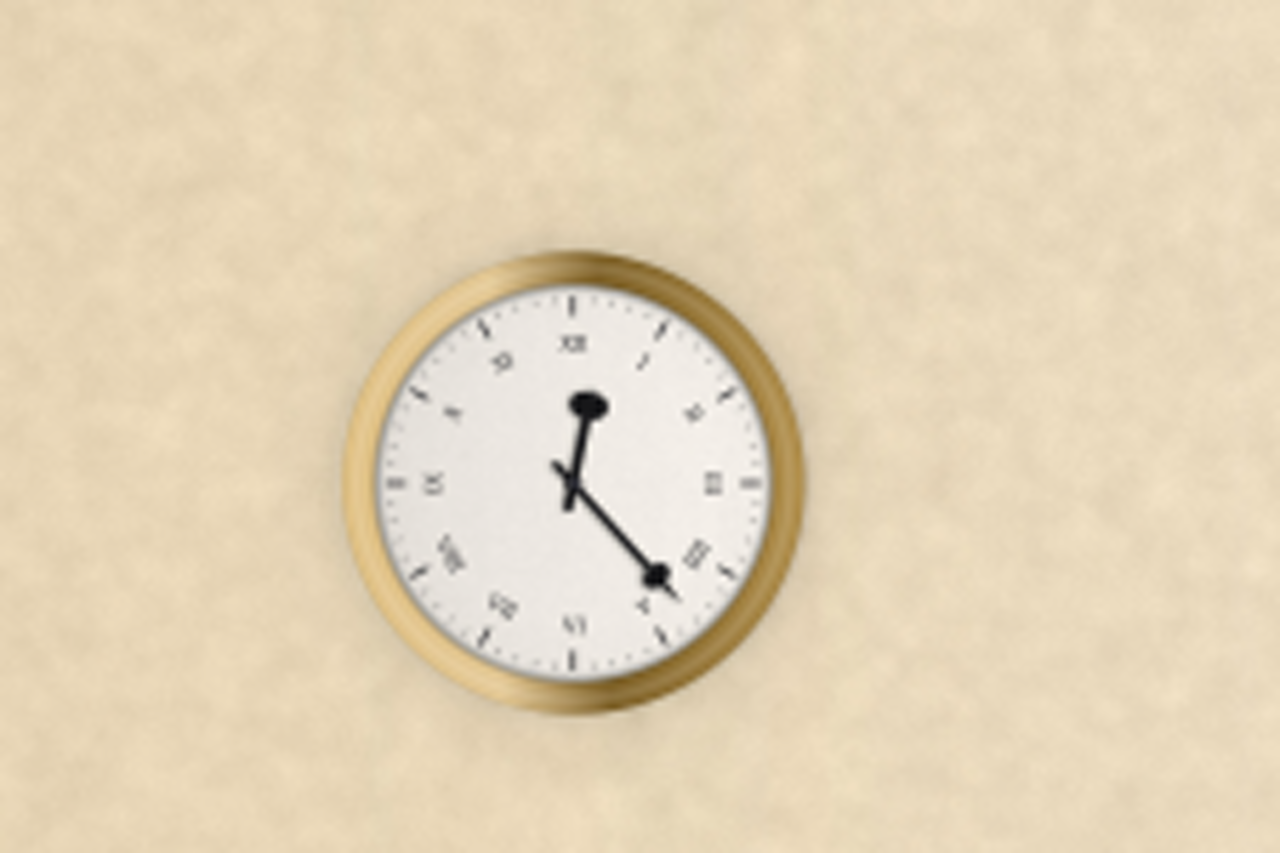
12:23
